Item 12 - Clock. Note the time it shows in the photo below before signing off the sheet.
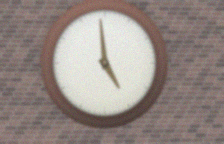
4:59
